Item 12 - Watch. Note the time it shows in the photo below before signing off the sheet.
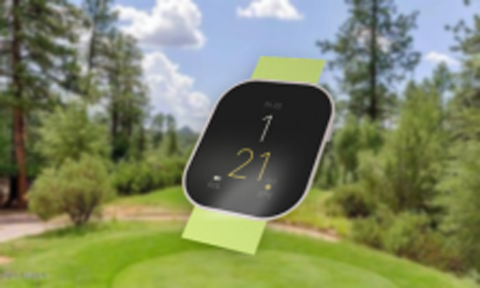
1:21
